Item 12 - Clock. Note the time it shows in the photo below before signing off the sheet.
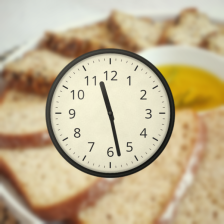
11:28
